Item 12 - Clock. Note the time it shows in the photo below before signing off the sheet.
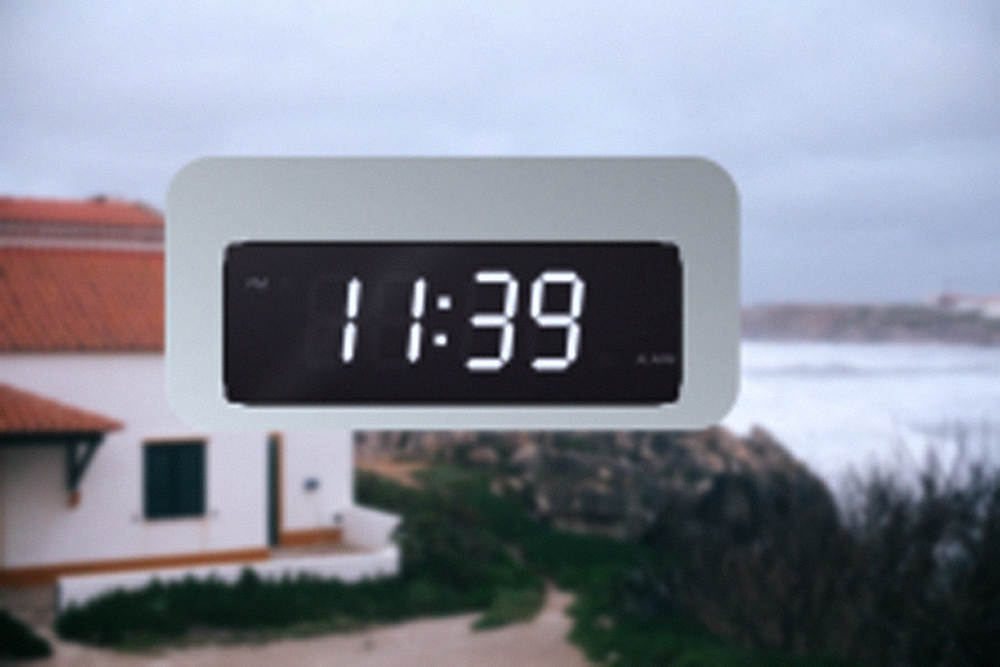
11:39
